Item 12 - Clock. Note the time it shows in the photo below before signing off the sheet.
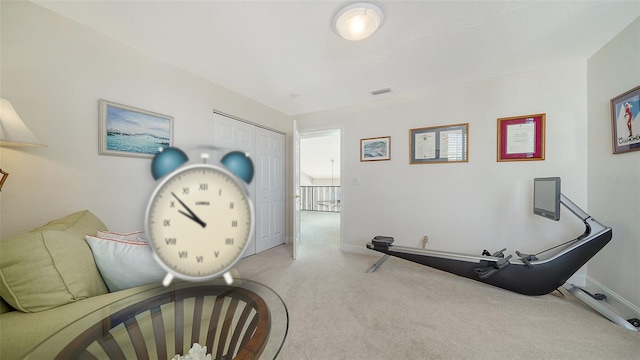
9:52
